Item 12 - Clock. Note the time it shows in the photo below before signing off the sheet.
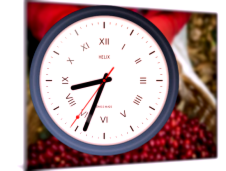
8:33:36
